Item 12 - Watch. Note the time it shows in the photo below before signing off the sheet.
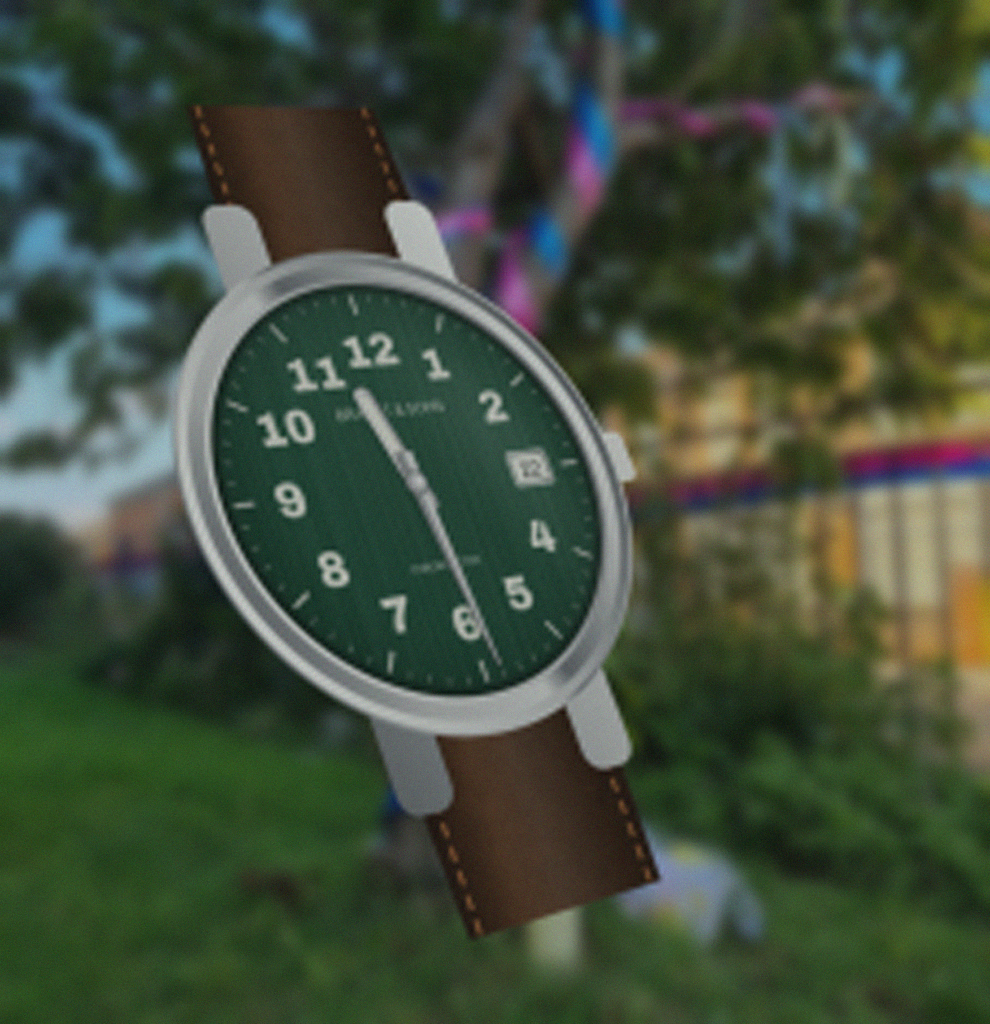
11:29
